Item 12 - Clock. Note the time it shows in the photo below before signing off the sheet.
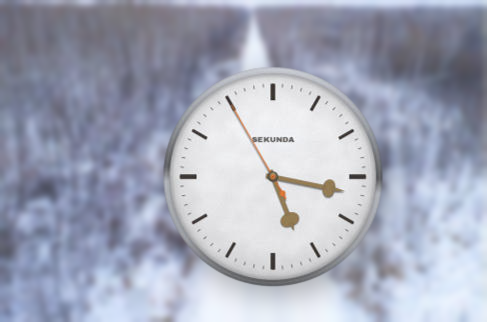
5:16:55
